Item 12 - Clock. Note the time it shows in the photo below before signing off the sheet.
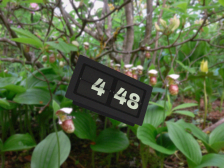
4:48
